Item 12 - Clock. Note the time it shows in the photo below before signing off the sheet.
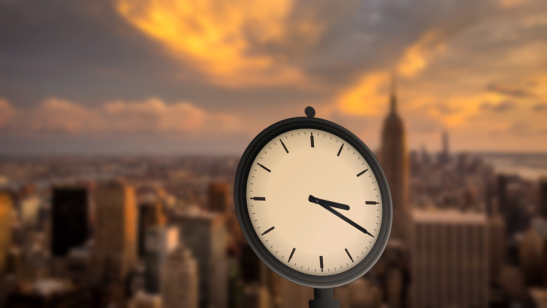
3:20
